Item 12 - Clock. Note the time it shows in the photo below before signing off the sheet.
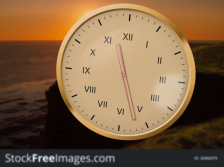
11:27
